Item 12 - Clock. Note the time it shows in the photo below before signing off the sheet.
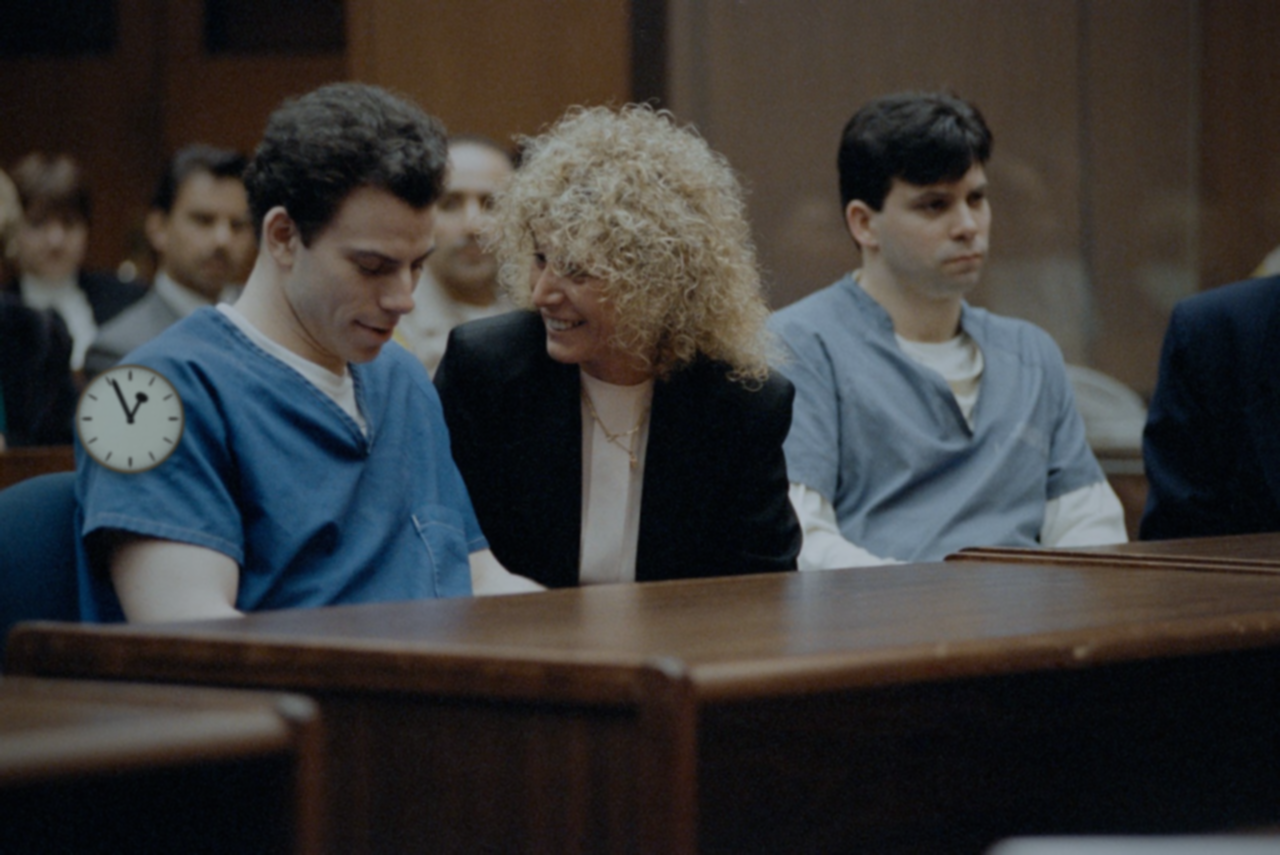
12:56
